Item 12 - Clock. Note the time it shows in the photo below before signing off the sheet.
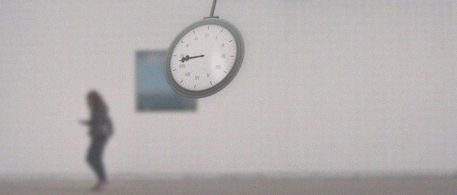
8:43
